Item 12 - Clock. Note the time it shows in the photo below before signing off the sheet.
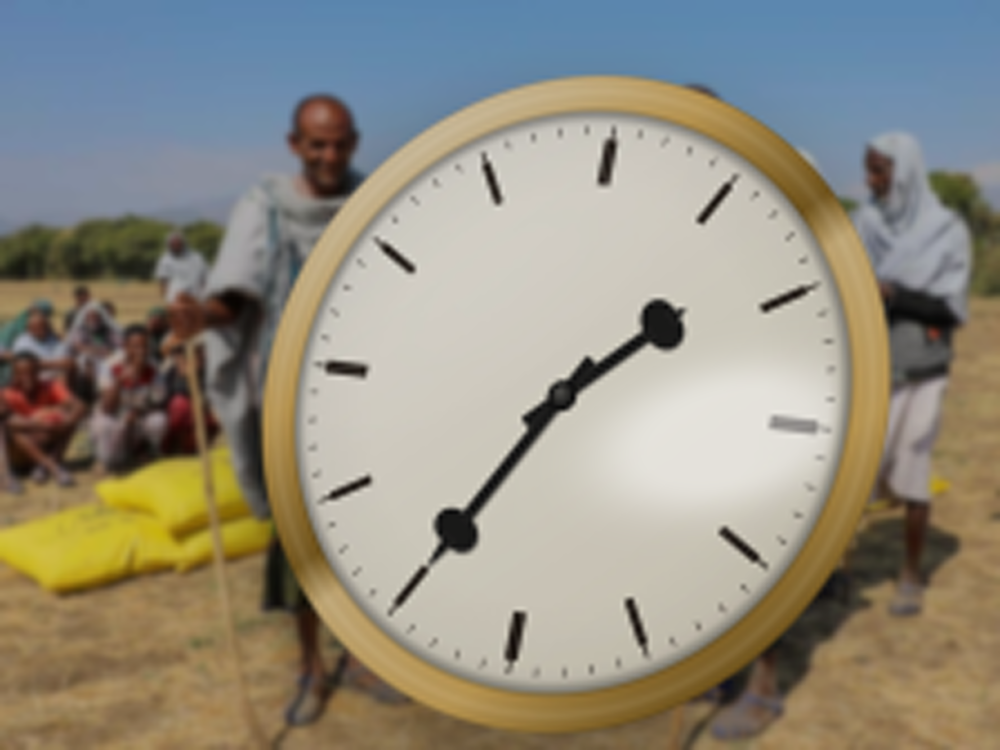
1:35
